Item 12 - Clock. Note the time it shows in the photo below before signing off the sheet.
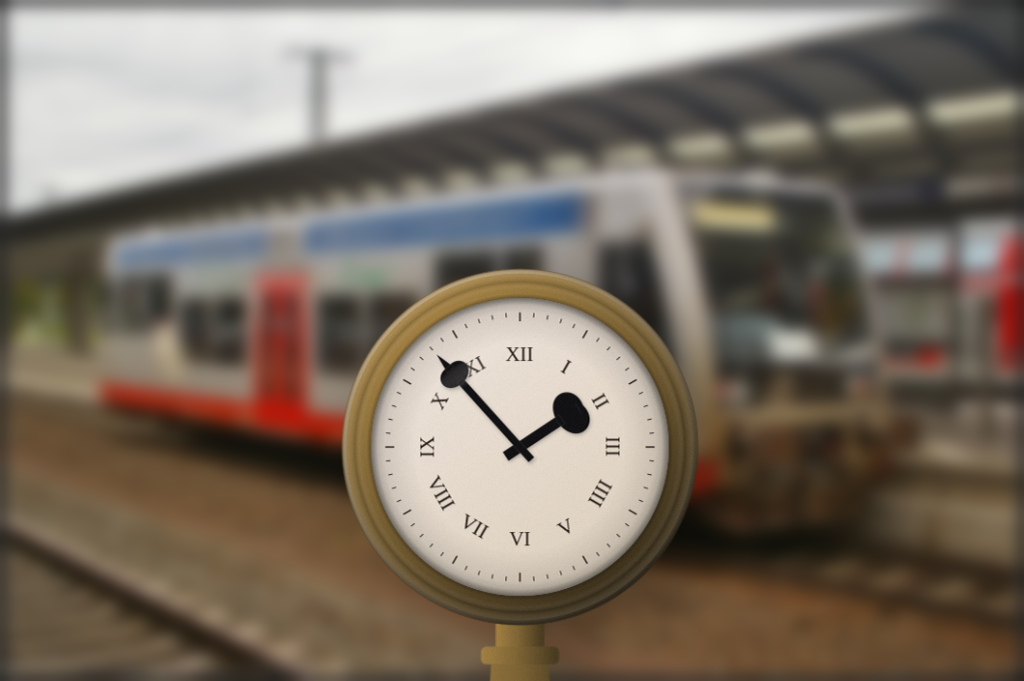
1:53
